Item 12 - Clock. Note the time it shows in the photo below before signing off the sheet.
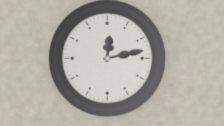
12:13
